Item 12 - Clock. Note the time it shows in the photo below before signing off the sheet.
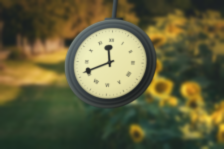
11:41
